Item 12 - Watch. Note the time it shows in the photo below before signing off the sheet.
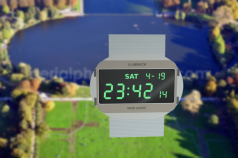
23:42:14
